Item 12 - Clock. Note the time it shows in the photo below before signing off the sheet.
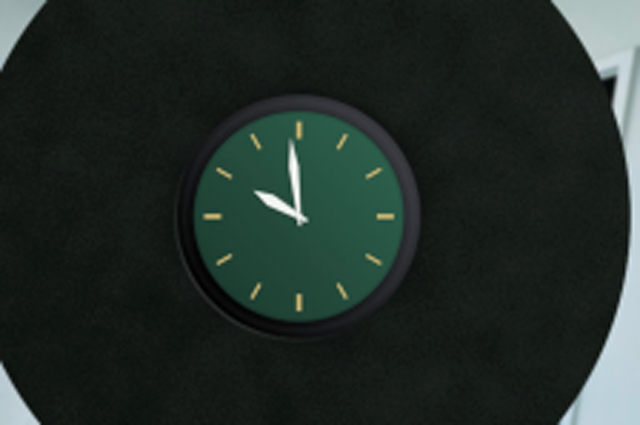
9:59
